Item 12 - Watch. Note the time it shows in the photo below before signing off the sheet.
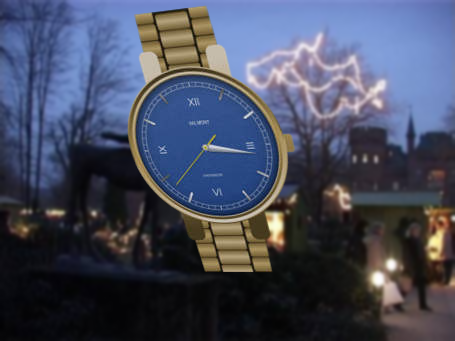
3:16:38
